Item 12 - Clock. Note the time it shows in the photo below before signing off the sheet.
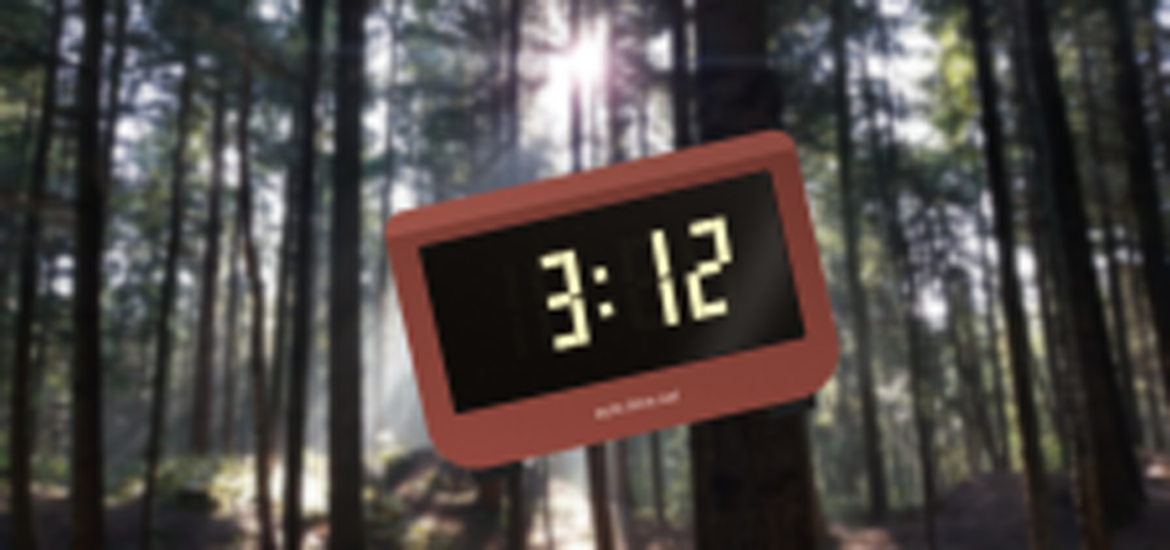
3:12
